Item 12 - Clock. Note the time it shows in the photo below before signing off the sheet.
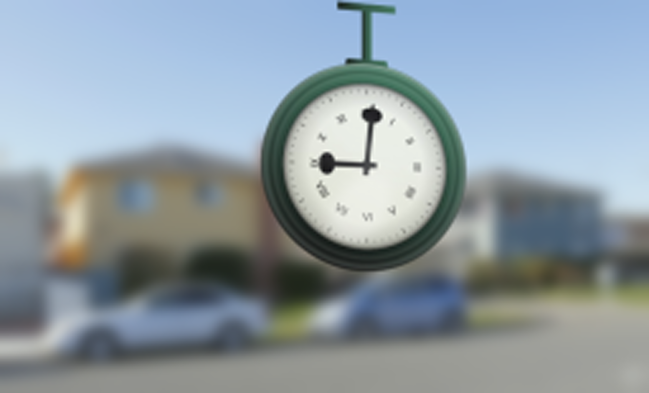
9:01
